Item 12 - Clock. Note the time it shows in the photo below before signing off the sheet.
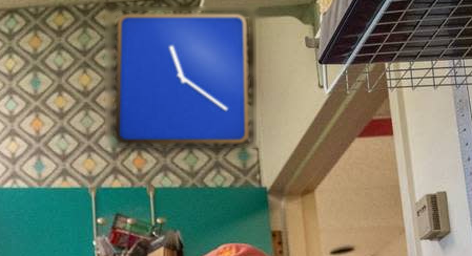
11:21
